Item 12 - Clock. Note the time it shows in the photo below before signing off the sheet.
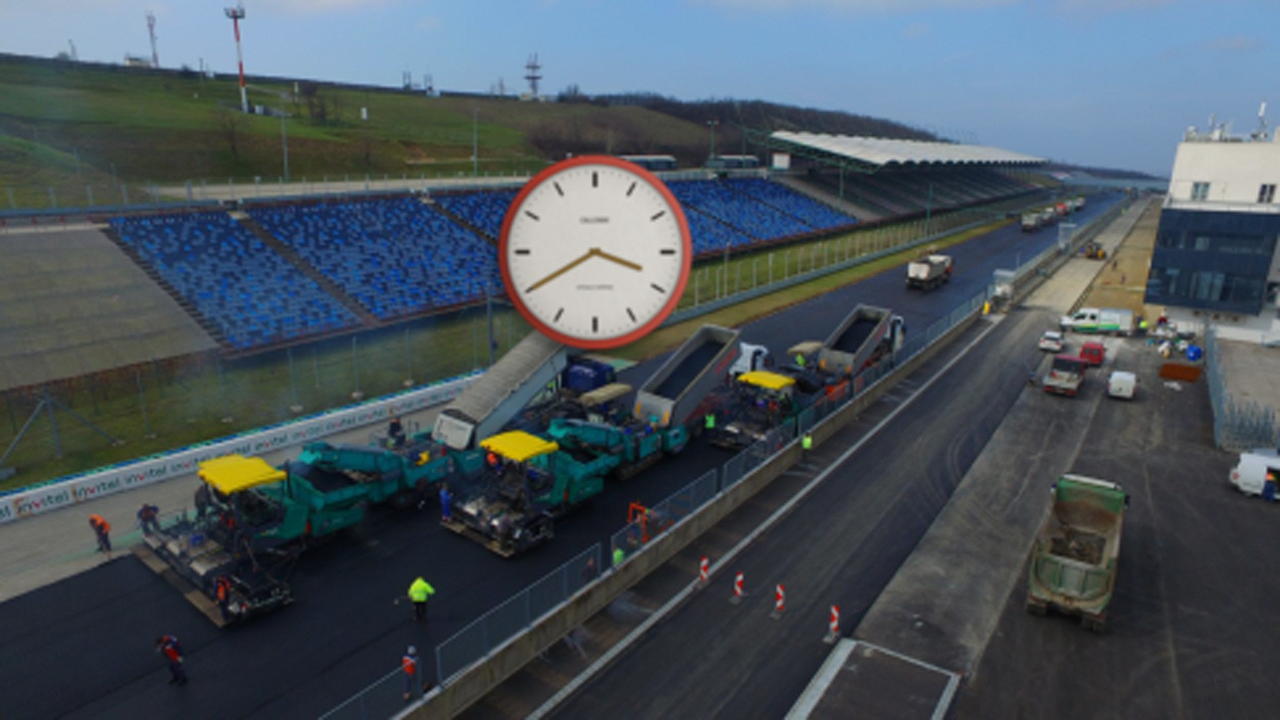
3:40
